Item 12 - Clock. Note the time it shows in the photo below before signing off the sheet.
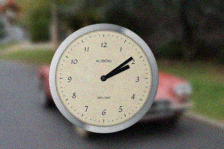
2:09
